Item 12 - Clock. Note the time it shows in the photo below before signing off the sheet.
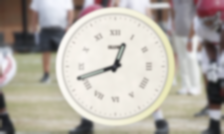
12:42
